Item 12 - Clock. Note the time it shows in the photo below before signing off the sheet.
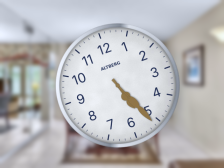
5:26
